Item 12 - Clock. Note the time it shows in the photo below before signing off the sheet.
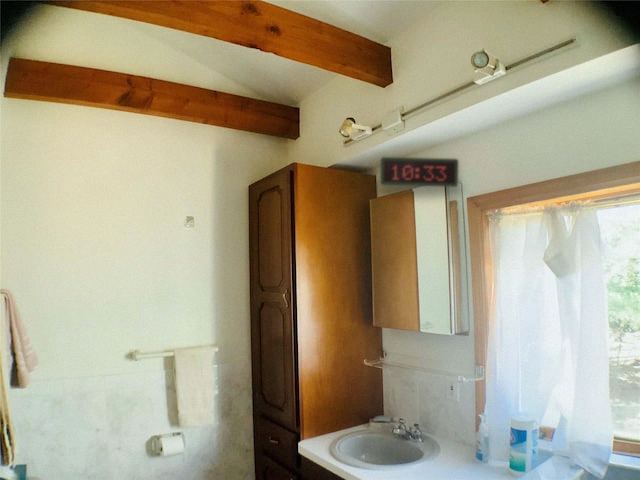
10:33
